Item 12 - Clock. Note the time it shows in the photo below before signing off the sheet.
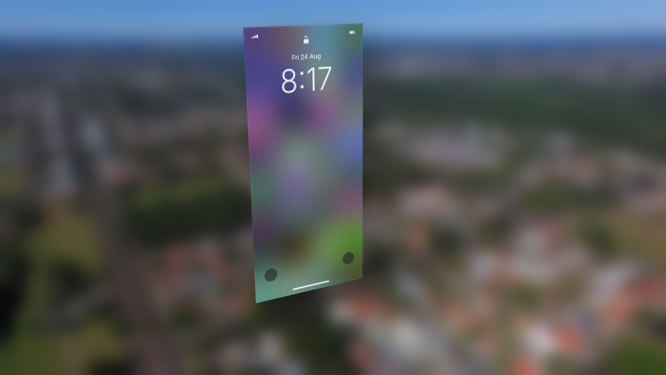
8:17
